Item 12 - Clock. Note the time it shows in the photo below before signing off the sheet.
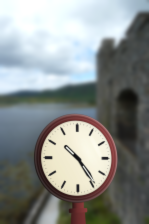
10:24
